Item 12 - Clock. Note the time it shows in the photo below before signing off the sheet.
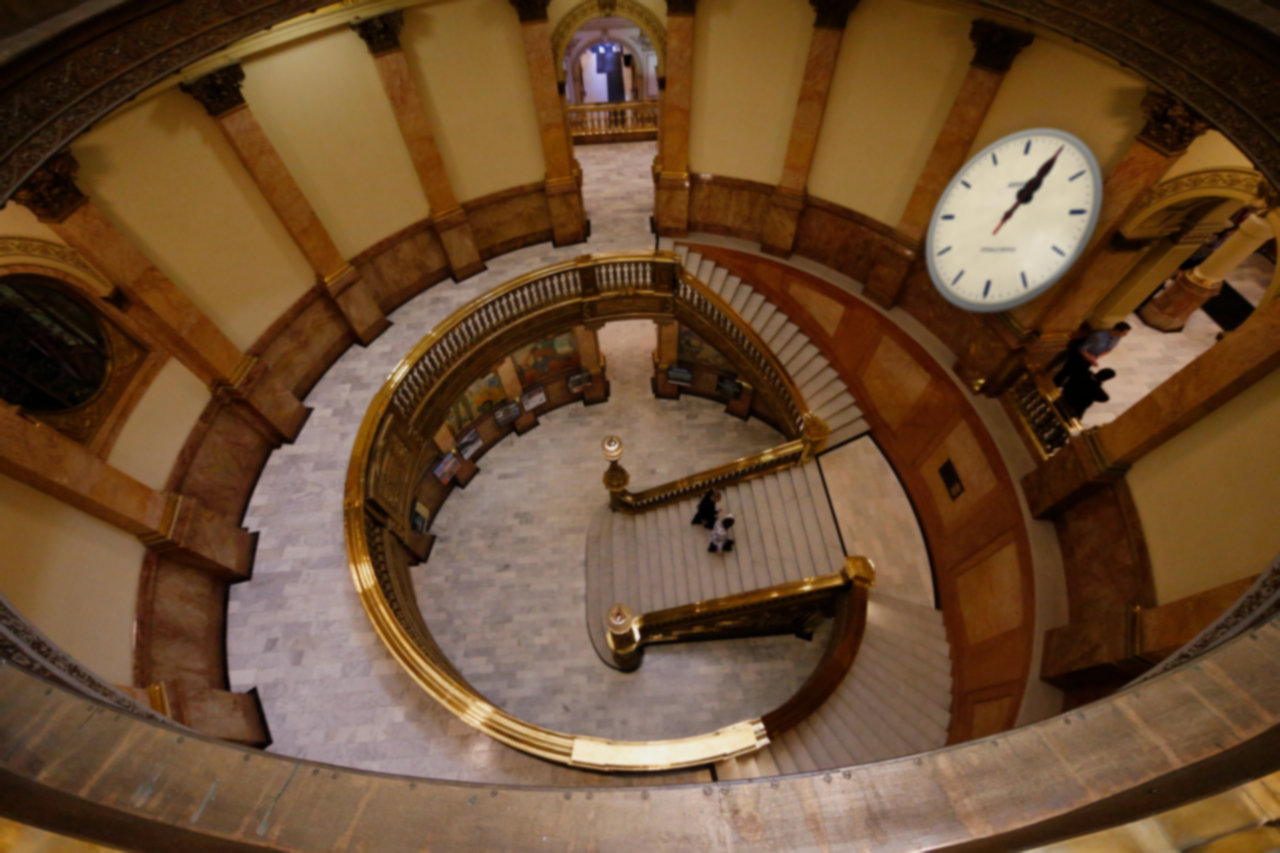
1:05:05
